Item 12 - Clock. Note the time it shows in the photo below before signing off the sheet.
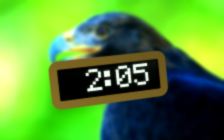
2:05
